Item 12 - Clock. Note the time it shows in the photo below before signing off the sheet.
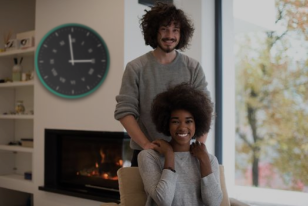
2:59
